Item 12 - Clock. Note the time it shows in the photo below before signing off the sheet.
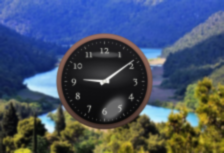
9:09
